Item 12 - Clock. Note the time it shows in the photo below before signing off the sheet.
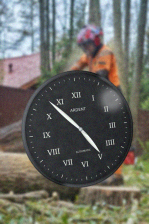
4:53
